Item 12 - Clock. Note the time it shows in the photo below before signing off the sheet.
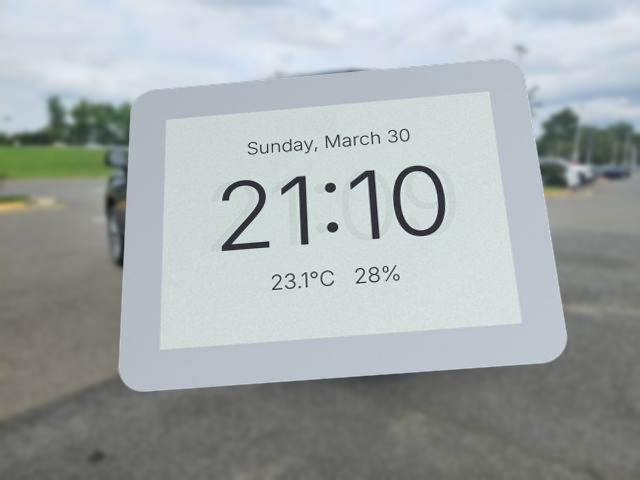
21:10
